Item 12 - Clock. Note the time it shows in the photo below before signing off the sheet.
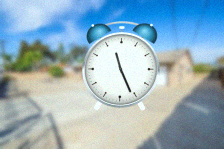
11:26
